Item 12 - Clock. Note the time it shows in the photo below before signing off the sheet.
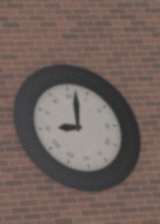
9:02
